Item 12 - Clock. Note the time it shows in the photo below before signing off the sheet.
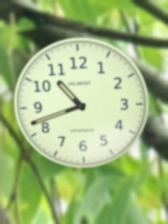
10:42
